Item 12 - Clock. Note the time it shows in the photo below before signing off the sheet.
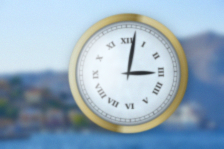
3:02
